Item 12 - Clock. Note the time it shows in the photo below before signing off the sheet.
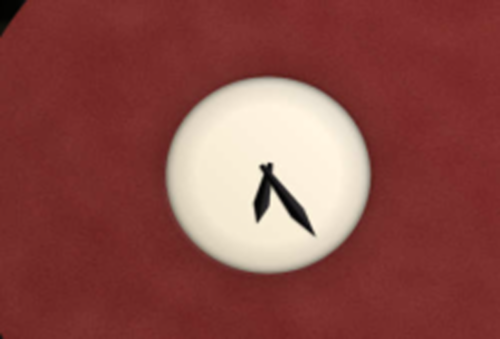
6:24
